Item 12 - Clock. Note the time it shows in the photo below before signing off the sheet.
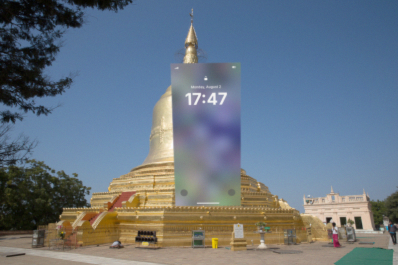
17:47
